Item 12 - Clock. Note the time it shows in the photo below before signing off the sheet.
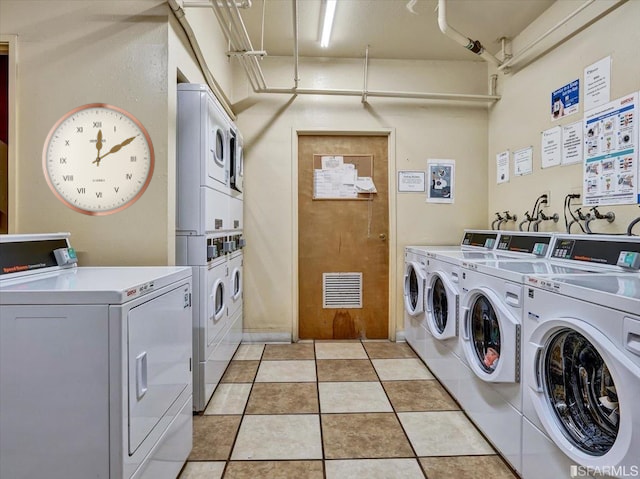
12:10
